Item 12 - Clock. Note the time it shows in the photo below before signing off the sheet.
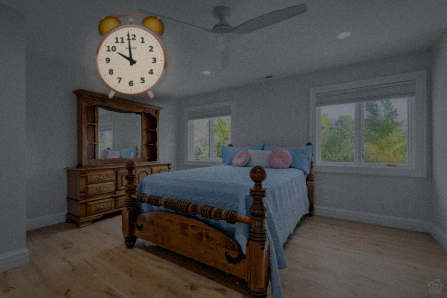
9:59
